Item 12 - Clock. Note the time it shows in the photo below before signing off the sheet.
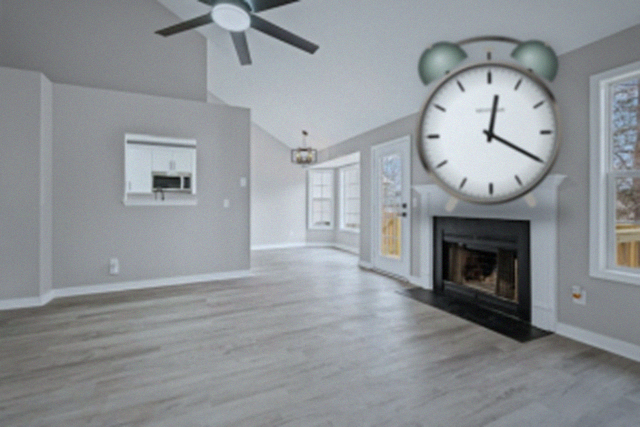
12:20
